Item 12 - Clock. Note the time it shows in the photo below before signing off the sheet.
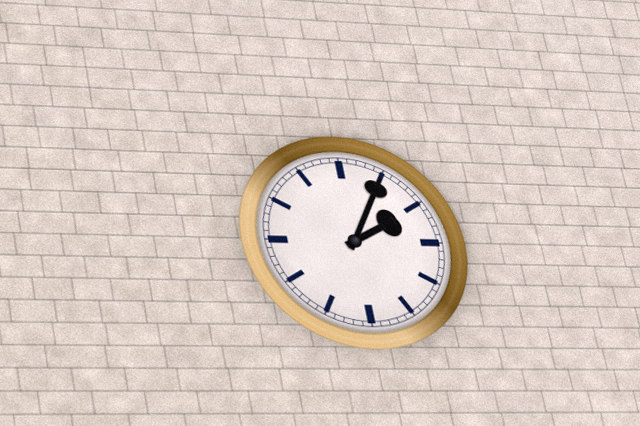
2:05
